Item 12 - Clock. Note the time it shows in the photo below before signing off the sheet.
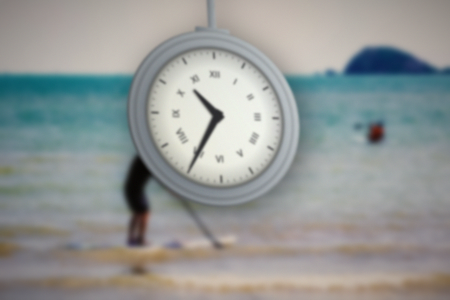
10:35
